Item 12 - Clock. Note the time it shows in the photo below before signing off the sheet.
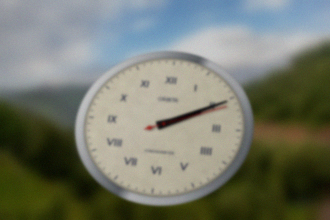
2:10:11
